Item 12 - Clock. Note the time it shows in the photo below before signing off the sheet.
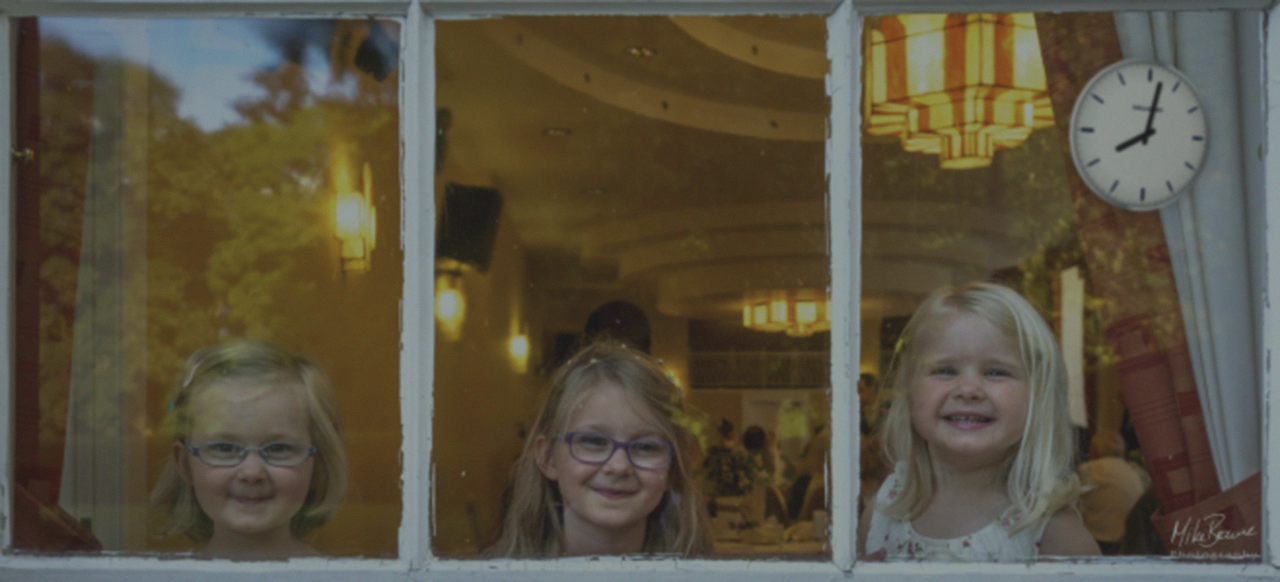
8:02
